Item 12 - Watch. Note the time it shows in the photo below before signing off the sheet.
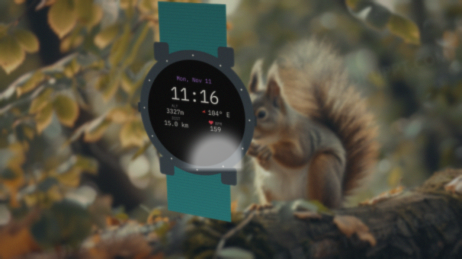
11:16
